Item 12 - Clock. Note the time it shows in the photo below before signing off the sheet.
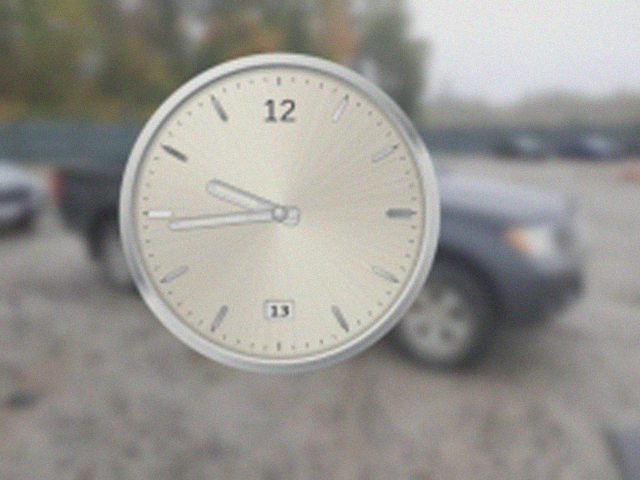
9:44
